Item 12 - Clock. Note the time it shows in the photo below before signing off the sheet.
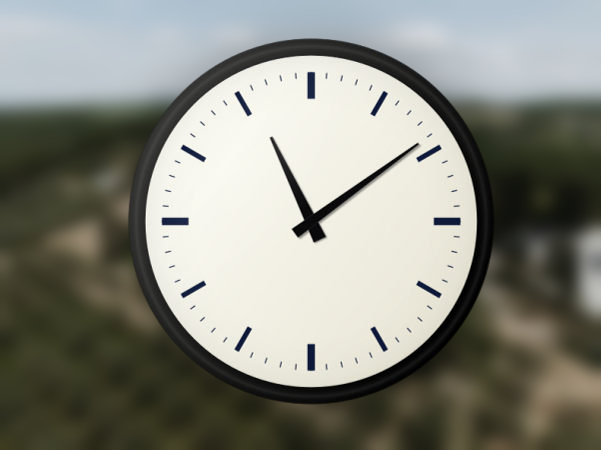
11:09
